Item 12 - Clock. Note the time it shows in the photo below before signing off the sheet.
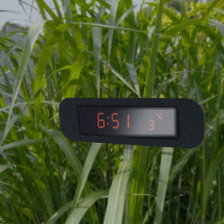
6:51
